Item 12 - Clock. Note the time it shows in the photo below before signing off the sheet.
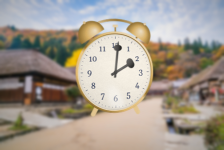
2:01
